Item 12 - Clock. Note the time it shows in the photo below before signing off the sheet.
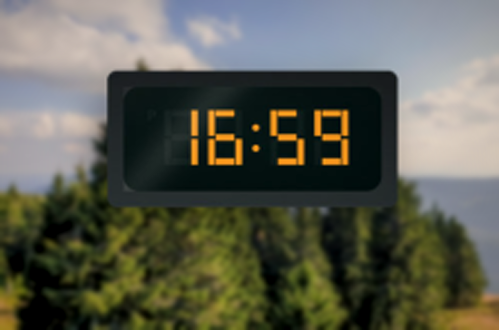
16:59
